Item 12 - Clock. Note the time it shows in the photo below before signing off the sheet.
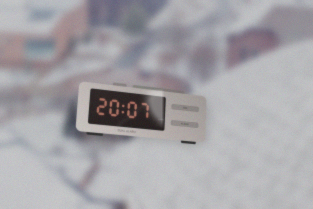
20:07
